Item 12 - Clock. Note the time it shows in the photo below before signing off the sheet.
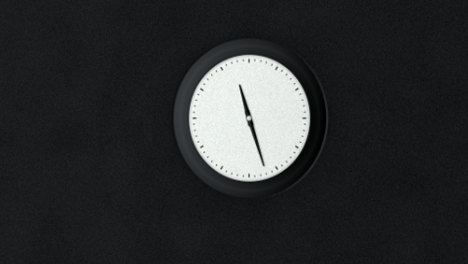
11:27
